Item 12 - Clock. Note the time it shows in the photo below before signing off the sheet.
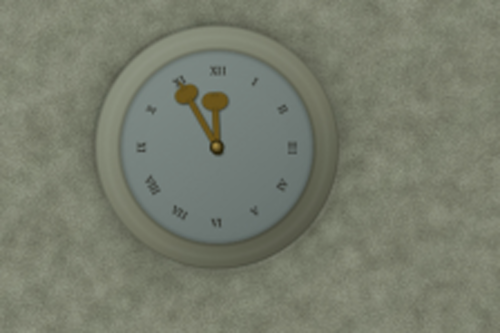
11:55
